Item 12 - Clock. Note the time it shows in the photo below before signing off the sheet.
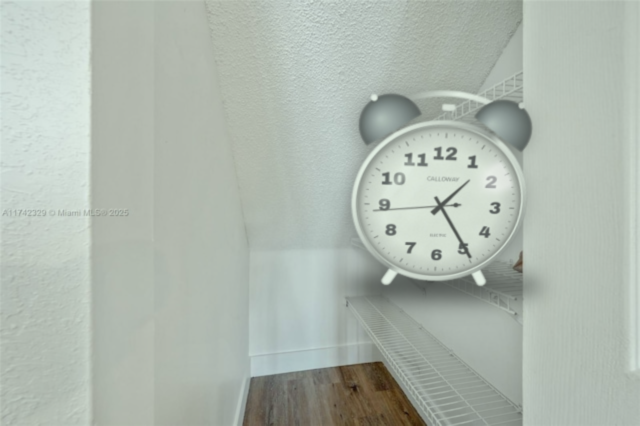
1:24:44
